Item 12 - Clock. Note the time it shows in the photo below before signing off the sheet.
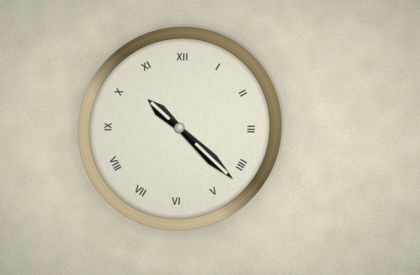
10:22
